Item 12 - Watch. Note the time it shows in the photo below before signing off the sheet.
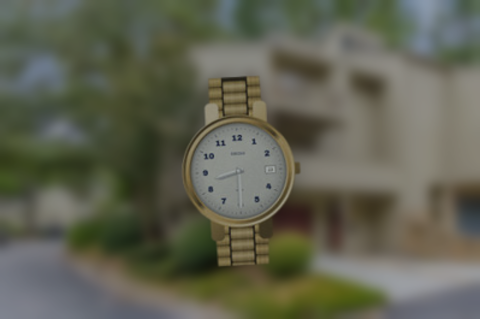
8:30
